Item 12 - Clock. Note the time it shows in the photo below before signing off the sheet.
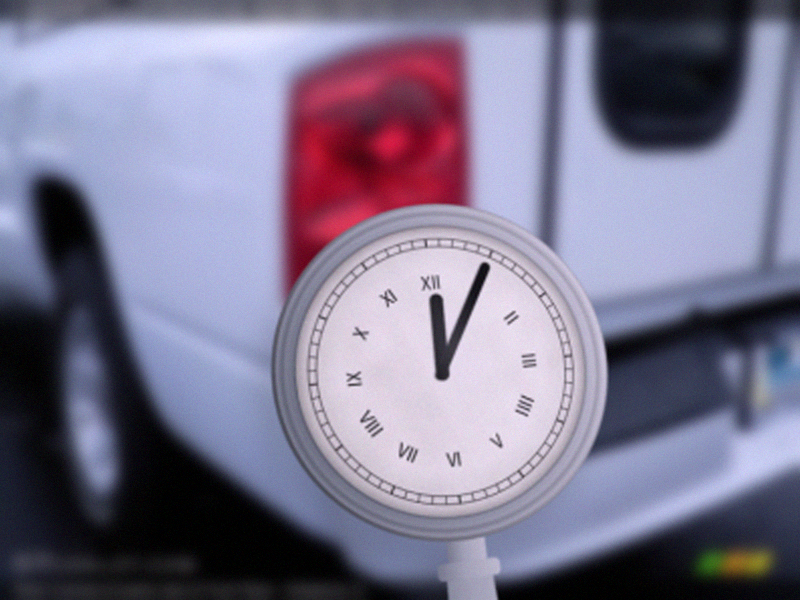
12:05
